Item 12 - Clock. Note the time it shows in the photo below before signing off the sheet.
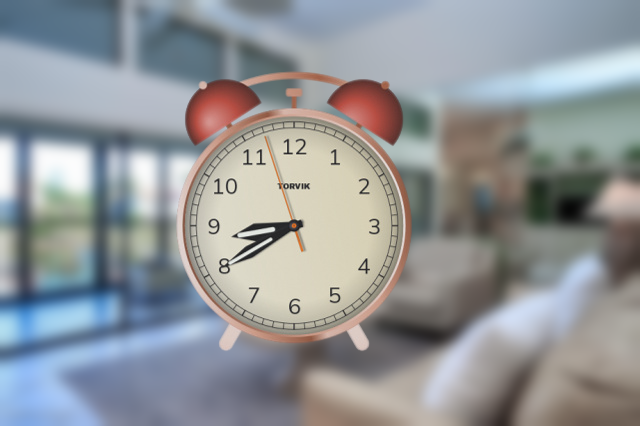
8:39:57
